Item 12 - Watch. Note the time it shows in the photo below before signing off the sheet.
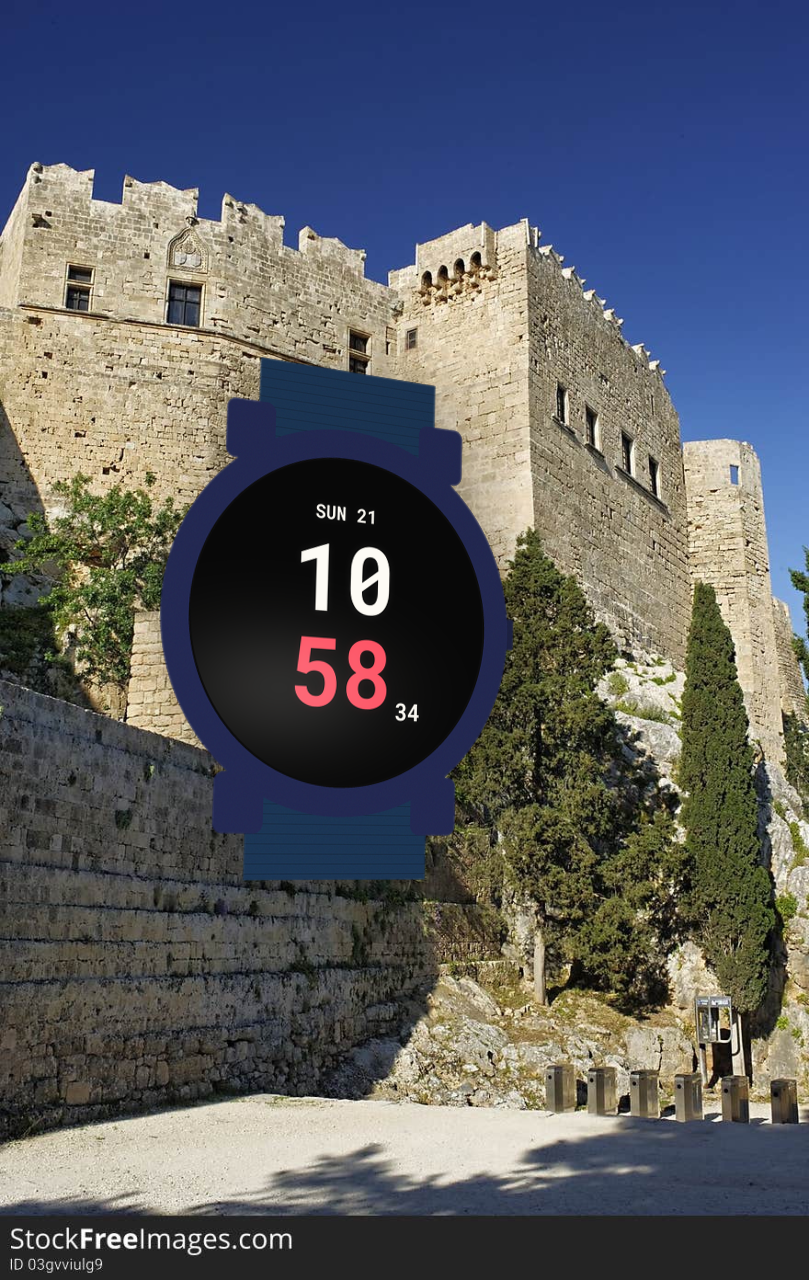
10:58:34
